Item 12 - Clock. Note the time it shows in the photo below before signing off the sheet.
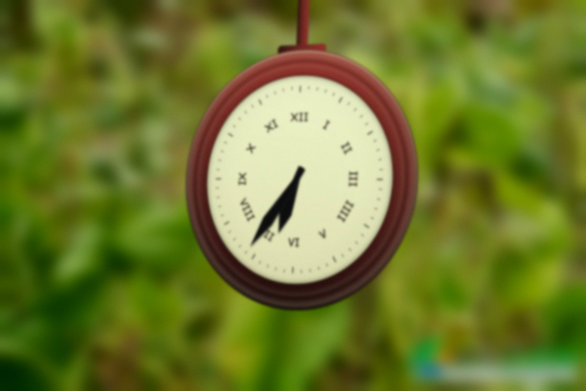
6:36
